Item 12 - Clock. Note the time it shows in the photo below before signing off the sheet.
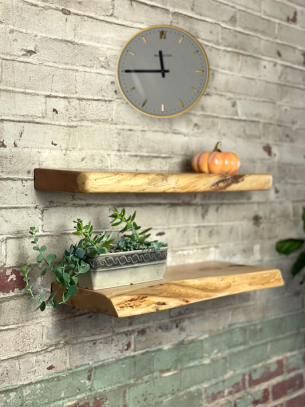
11:45
